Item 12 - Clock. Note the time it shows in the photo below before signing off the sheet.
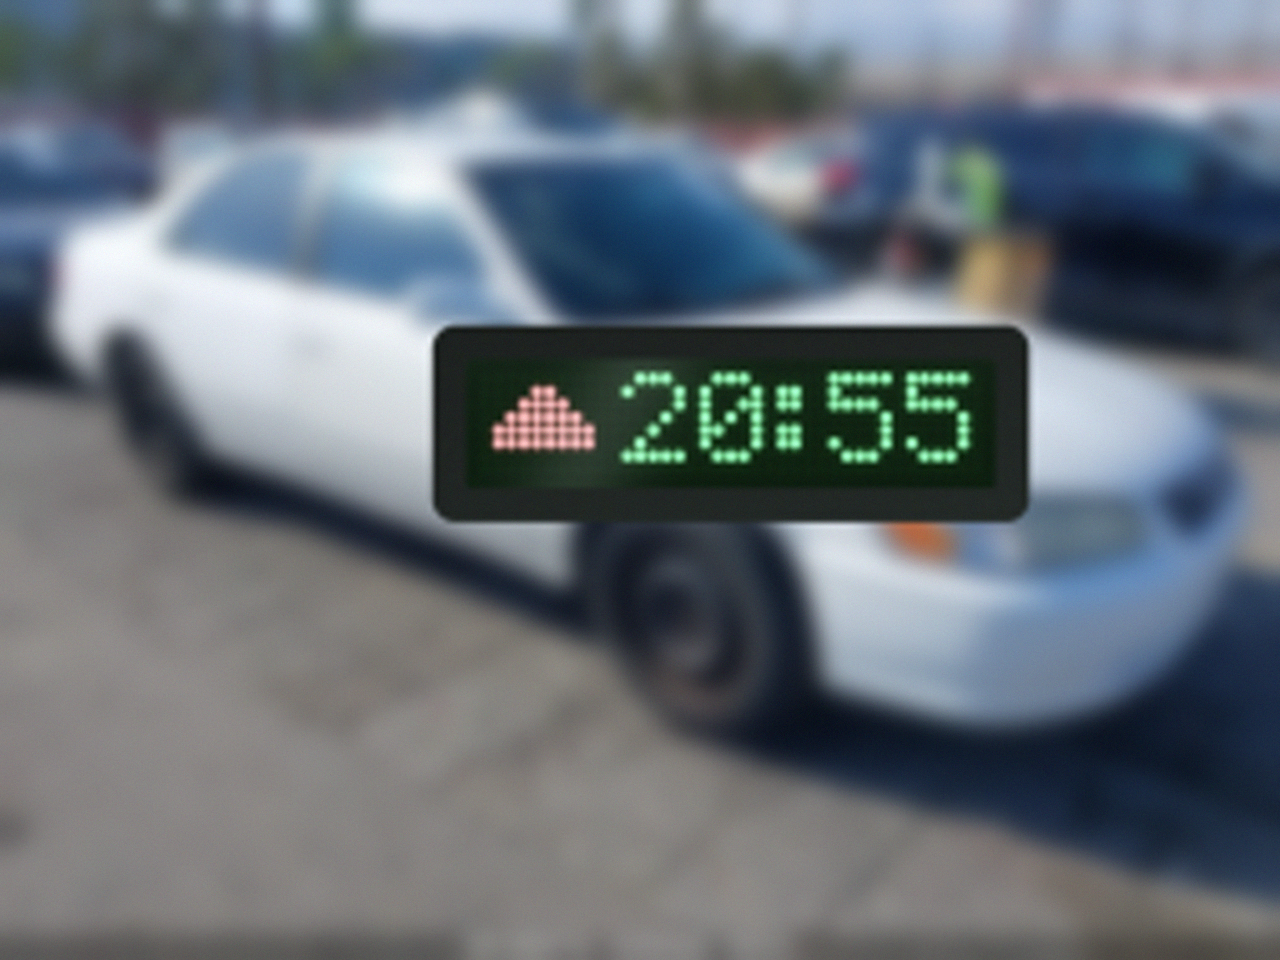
20:55
